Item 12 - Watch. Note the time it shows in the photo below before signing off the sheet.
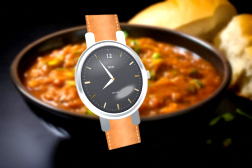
7:55
